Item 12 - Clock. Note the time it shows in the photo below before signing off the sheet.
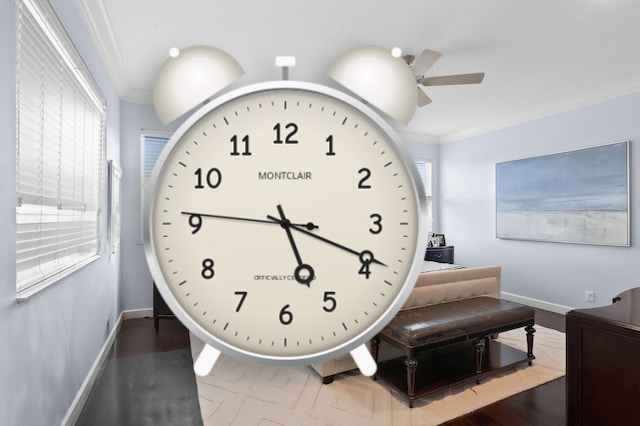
5:18:46
